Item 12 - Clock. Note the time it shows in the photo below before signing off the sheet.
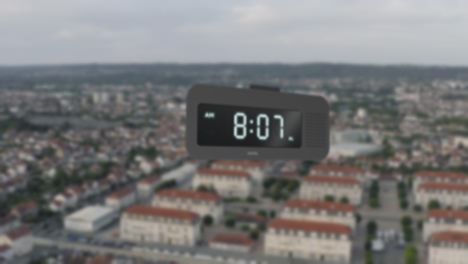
8:07
